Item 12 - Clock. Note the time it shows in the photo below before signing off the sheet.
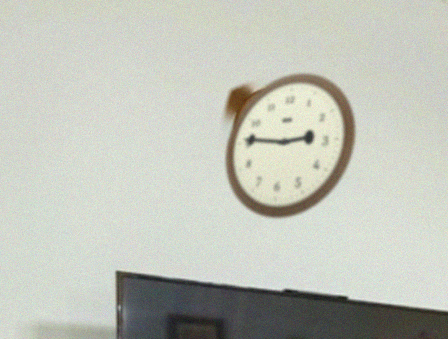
2:46
